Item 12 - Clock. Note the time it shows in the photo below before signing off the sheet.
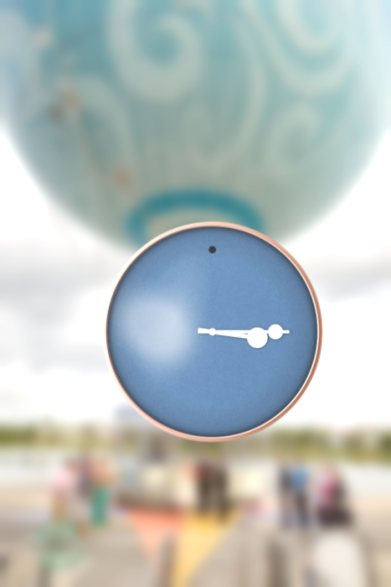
3:15
